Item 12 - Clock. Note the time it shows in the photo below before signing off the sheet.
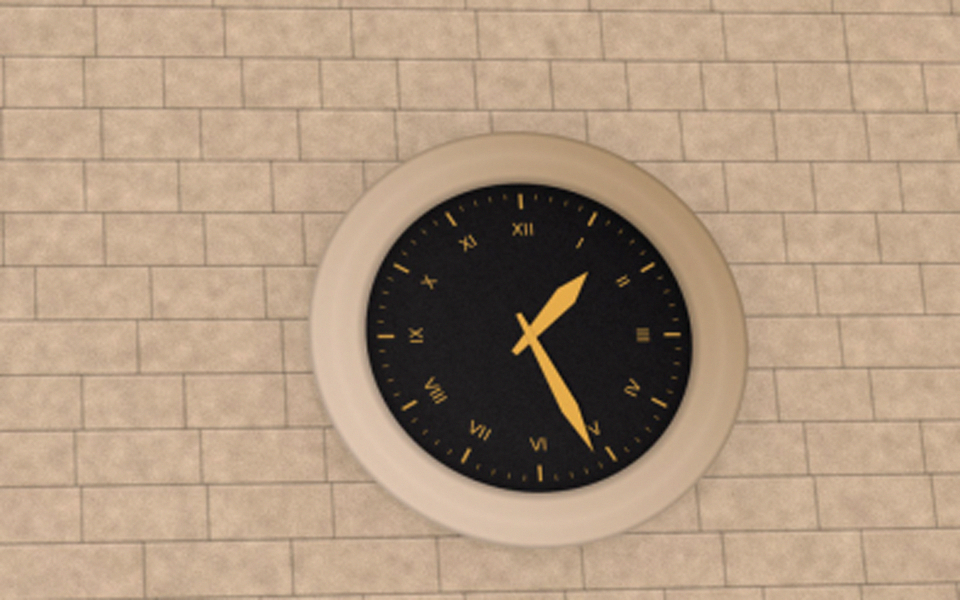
1:26
